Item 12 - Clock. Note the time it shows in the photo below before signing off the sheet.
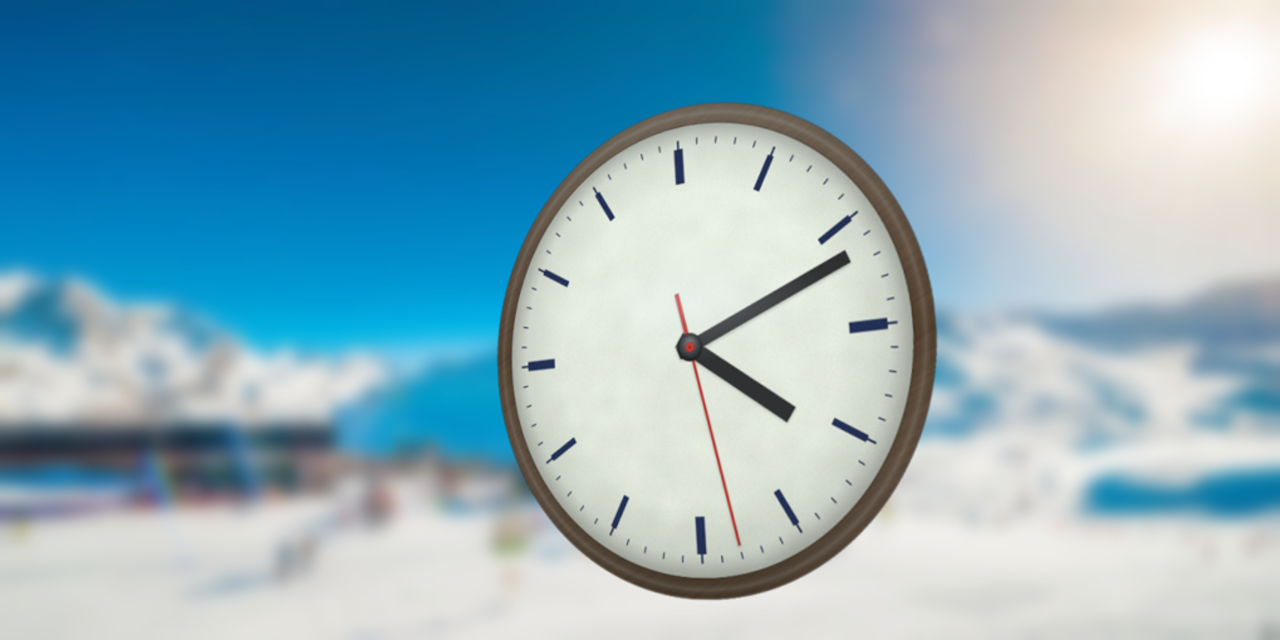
4:11:28
